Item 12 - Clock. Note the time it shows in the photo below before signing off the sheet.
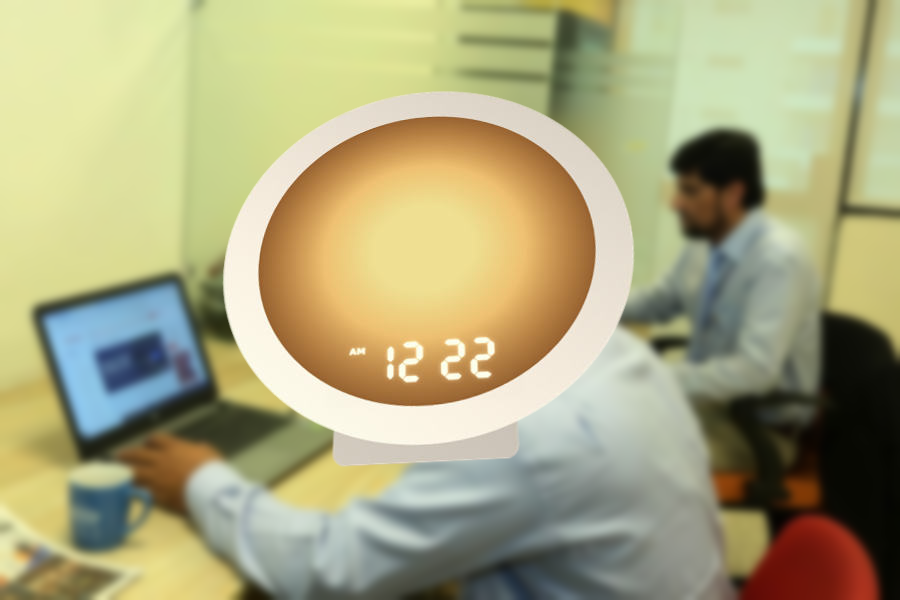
12:22
